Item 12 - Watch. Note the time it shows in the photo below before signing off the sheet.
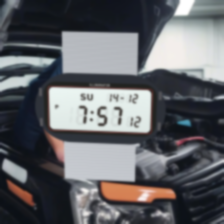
7:57:12
